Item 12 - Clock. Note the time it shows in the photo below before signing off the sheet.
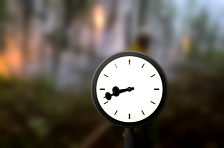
8:42
